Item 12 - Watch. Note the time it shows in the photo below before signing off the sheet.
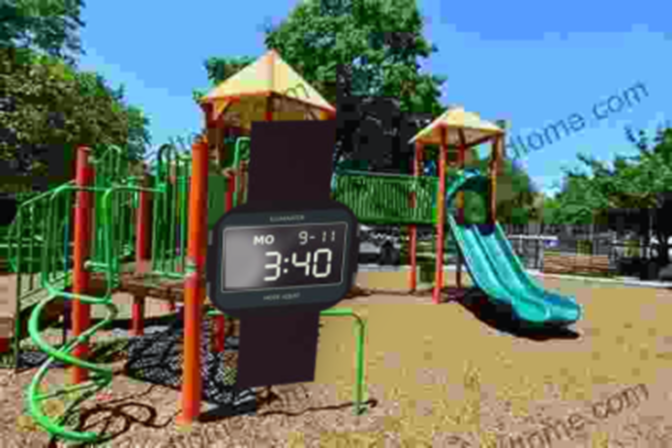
3:40
